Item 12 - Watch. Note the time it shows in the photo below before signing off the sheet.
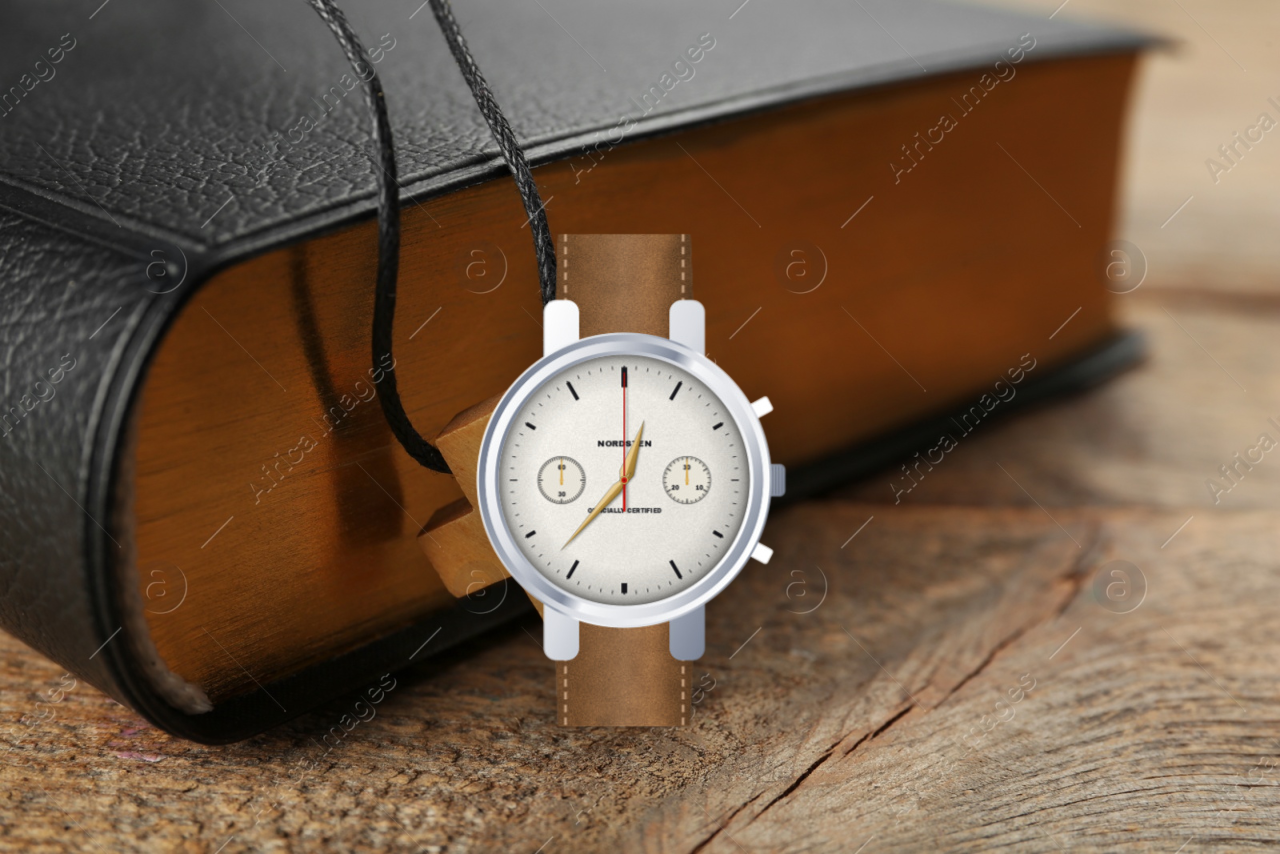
12:37
